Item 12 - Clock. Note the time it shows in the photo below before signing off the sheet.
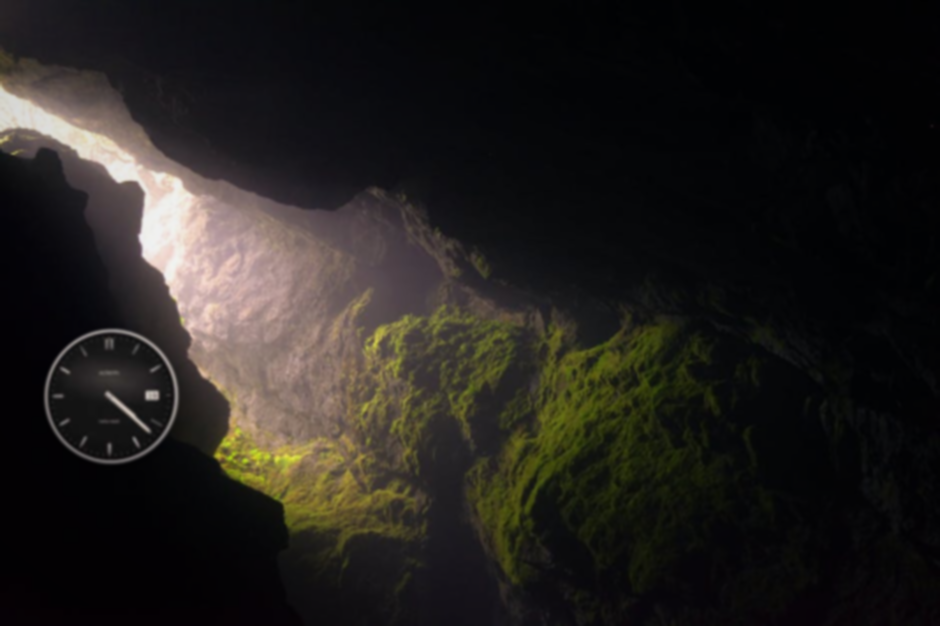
4:22
